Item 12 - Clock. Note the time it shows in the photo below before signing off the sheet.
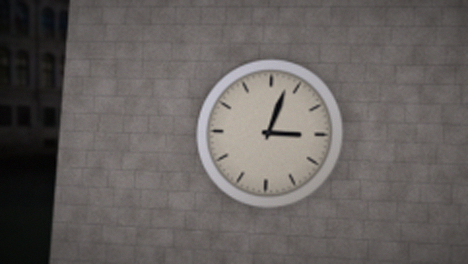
3:03
